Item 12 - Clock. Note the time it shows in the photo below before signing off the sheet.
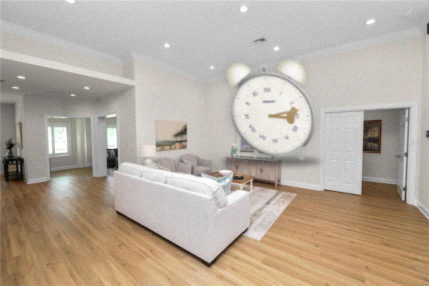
3:13
